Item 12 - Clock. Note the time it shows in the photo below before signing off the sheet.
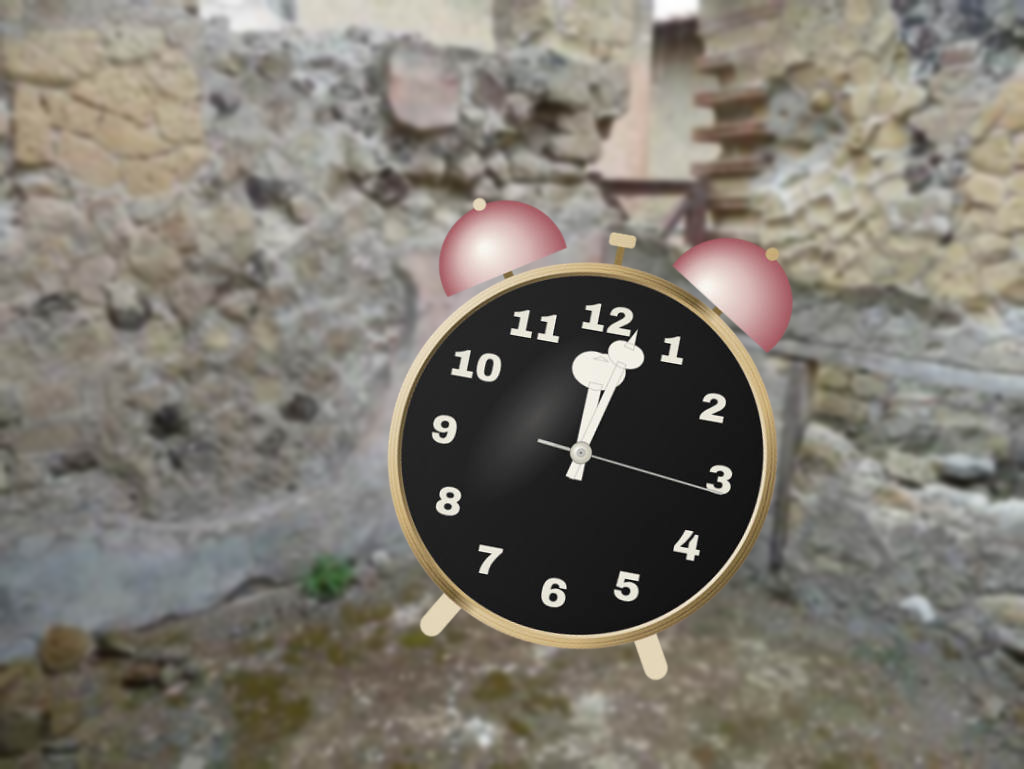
12:02:16
